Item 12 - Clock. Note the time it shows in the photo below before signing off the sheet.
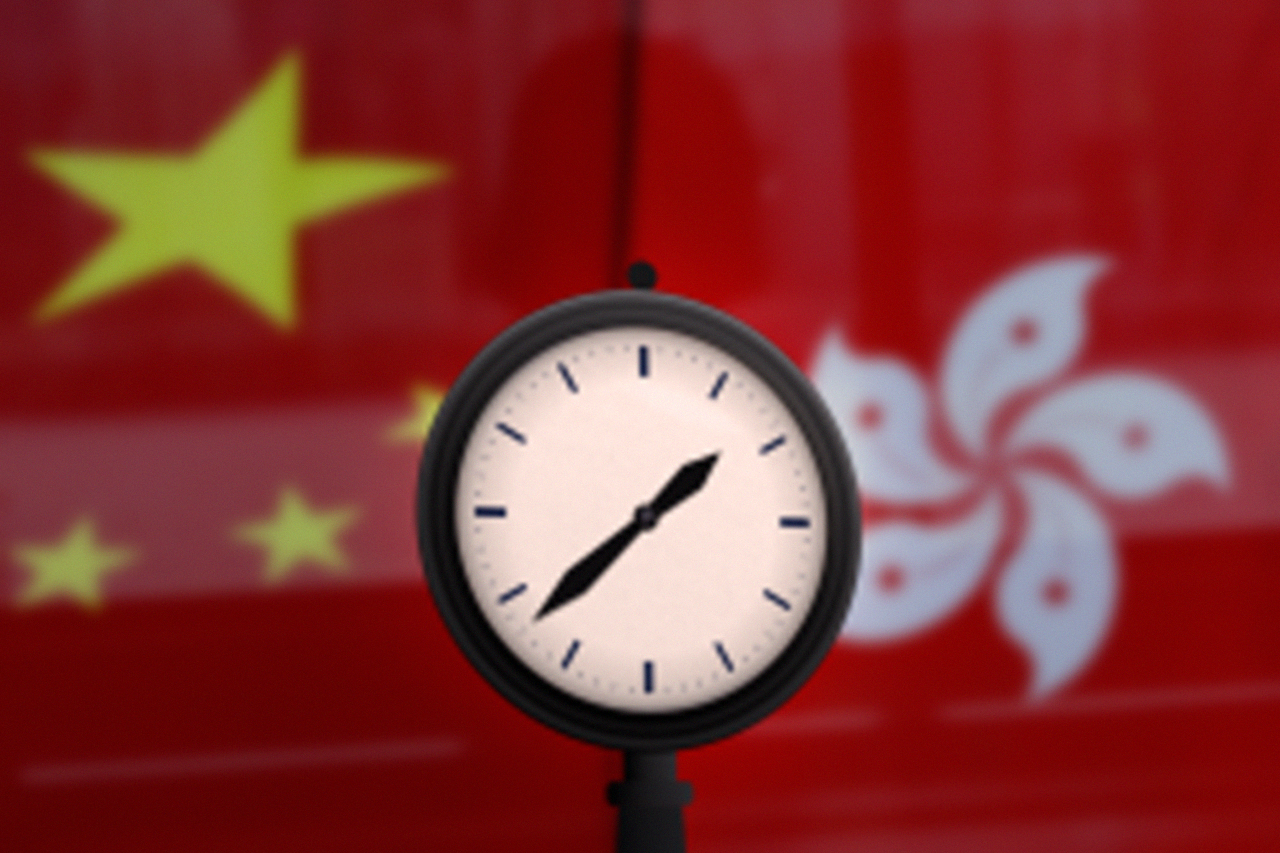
1:38
